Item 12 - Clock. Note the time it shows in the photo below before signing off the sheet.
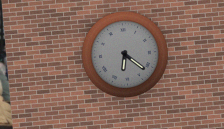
6:22
